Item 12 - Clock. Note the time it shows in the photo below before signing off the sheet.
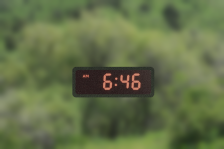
6:46
